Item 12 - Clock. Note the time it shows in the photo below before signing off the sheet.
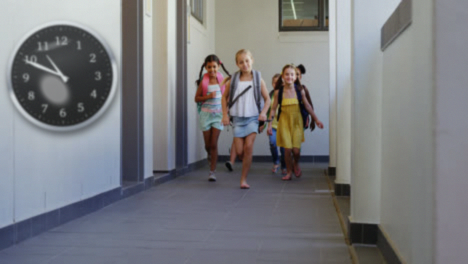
10:49
